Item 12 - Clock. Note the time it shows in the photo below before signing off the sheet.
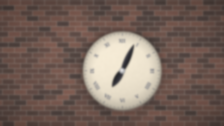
7:04
